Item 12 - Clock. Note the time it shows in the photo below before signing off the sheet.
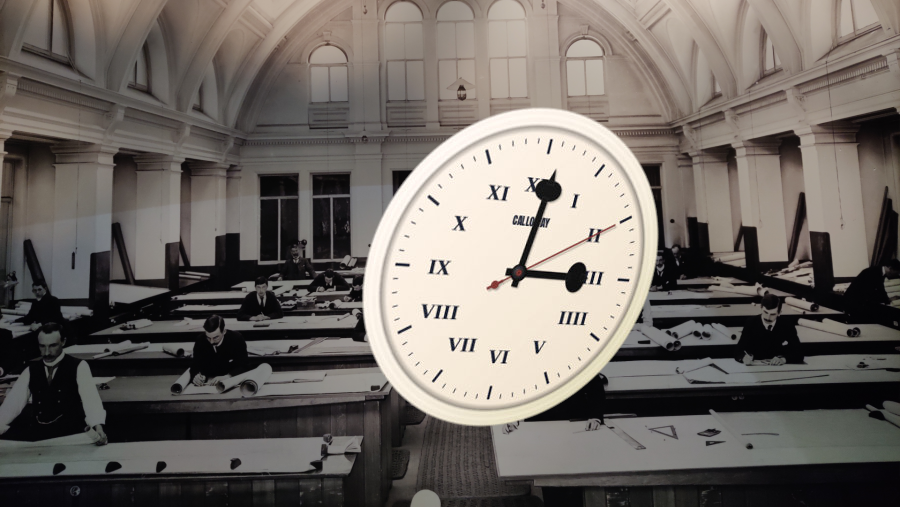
3:01:10
